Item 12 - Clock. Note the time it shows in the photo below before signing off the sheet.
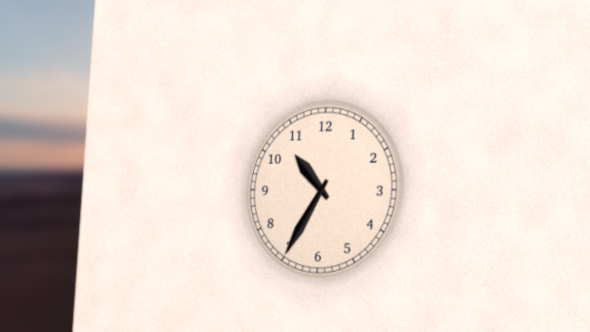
10:35
